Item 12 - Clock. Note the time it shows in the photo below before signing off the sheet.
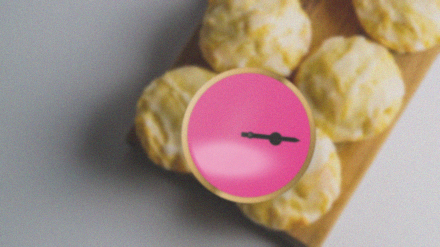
3:16
